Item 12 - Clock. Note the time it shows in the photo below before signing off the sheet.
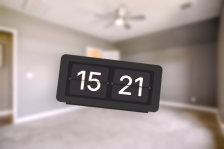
15:21
